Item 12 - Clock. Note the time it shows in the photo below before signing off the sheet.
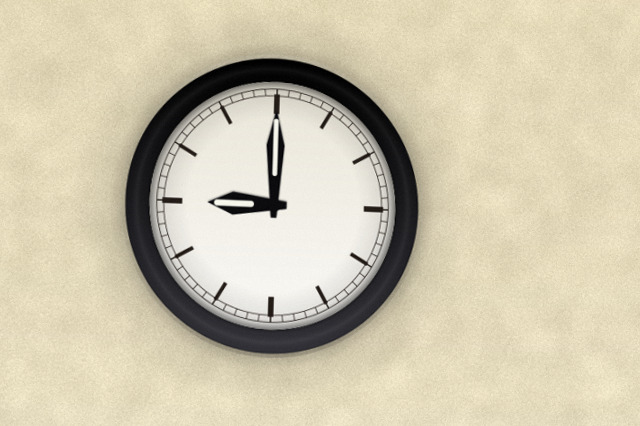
9:00
